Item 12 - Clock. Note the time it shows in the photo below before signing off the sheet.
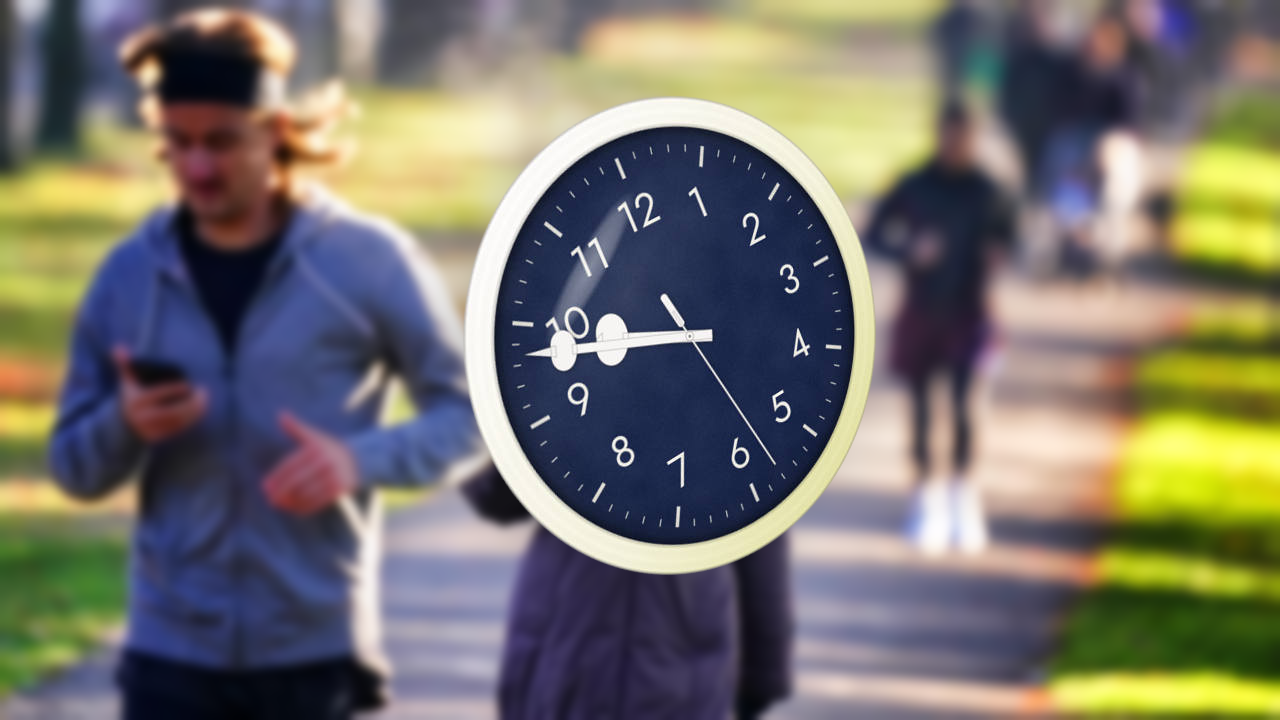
9:48:28
